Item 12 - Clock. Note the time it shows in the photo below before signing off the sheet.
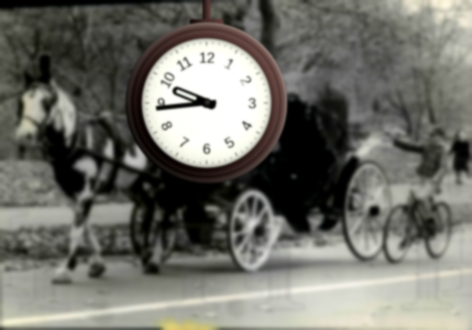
9:44
